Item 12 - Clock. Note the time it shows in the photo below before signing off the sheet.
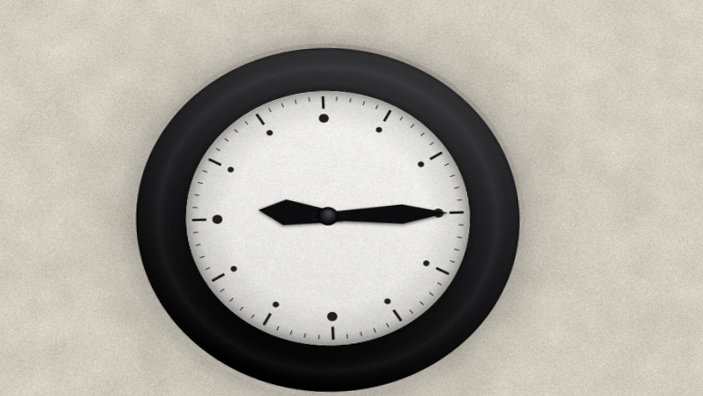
9:15
